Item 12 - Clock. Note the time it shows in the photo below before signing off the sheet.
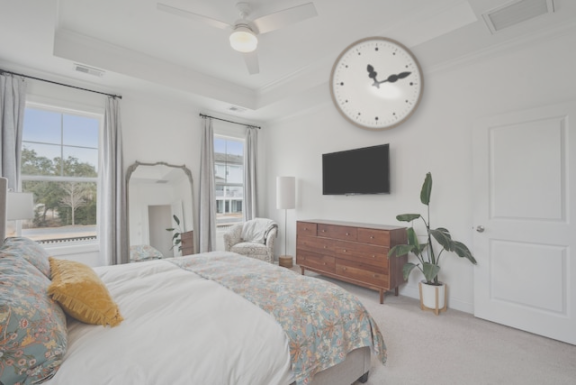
11:12
